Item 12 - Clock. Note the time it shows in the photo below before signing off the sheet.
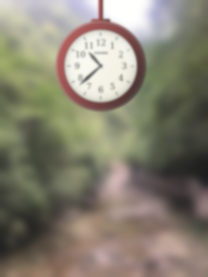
10:38
